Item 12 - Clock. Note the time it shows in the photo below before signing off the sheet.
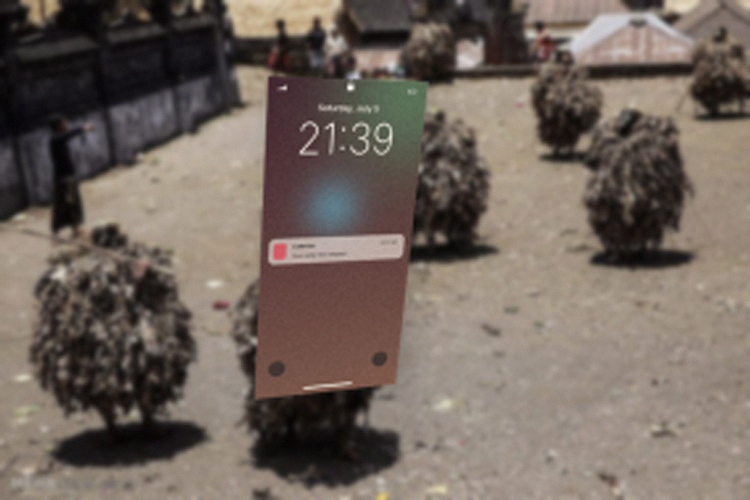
21:39
